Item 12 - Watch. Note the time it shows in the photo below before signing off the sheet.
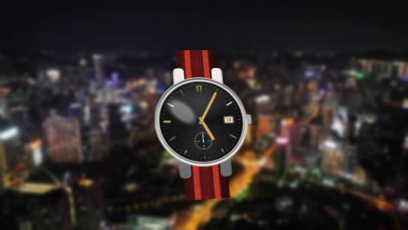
5:05
